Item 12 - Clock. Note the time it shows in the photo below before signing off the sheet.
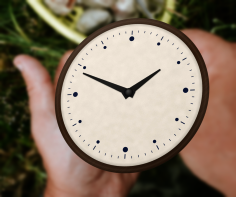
1:49
